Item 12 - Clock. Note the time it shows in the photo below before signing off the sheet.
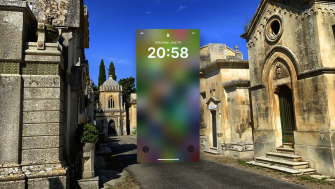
20:58
